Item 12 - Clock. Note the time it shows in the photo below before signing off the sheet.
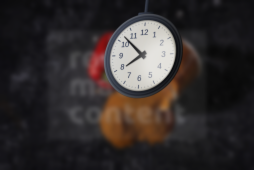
7:52
